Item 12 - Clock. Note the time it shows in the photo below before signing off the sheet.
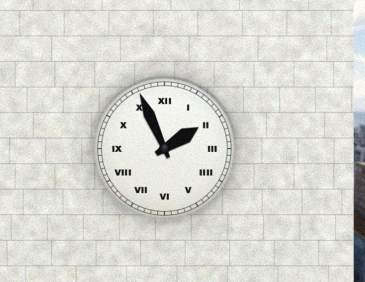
1:56
